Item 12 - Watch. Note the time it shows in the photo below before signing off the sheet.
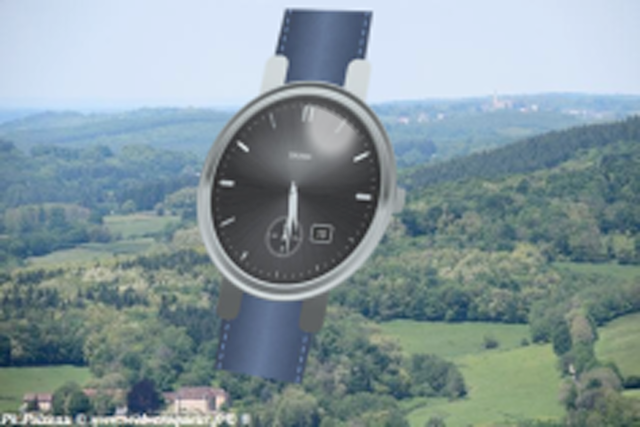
5:29
